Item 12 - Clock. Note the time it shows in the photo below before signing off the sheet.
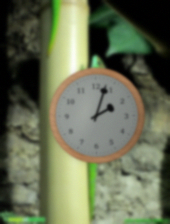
2:03
